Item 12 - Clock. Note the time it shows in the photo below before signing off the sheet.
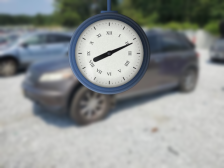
8:11
